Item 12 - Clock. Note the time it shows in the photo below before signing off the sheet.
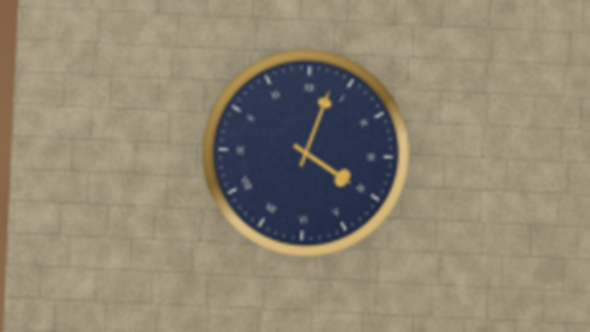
4:03
